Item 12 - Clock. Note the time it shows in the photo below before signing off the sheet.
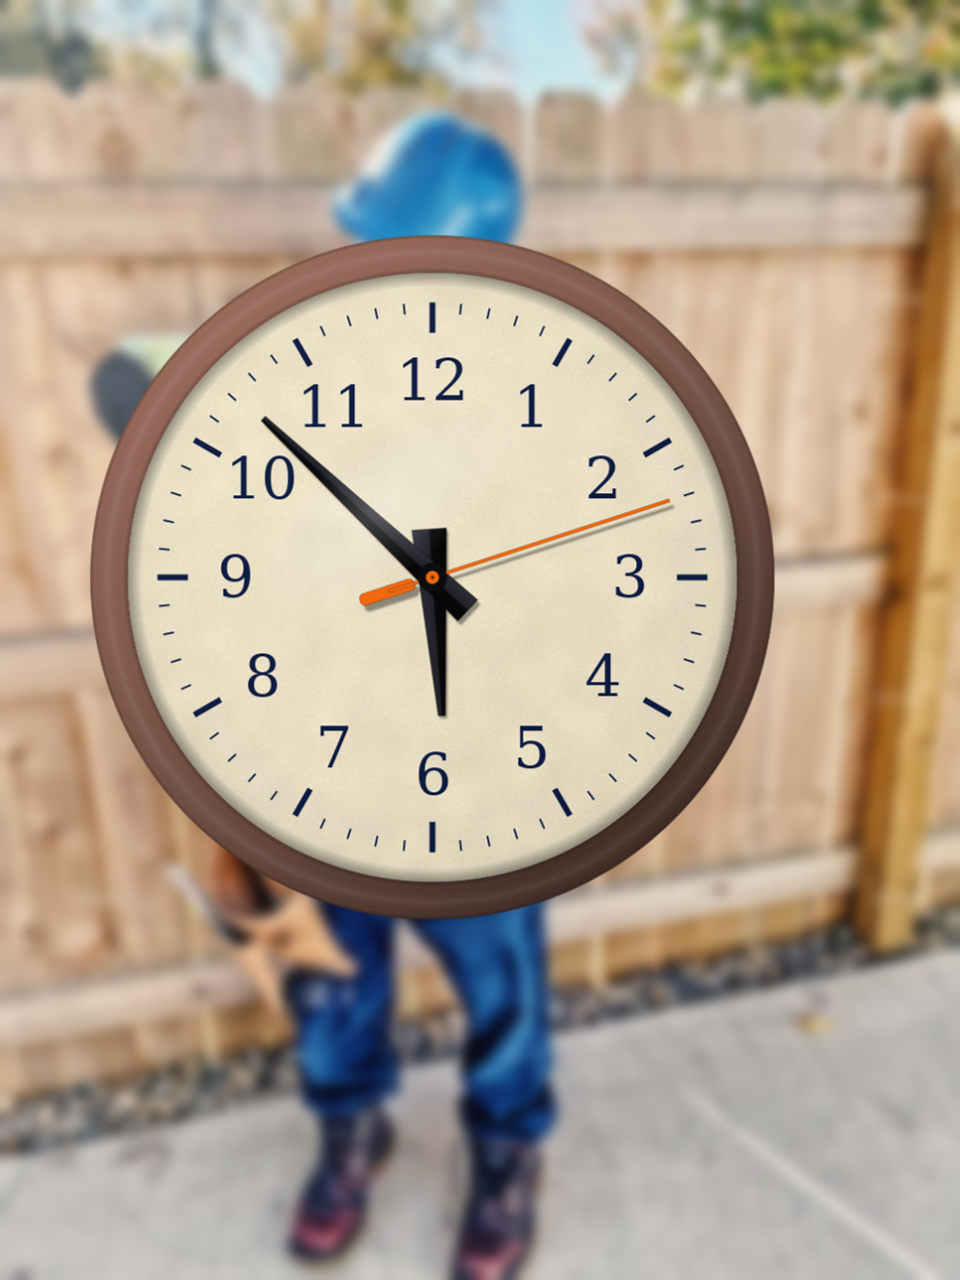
5:52:12
